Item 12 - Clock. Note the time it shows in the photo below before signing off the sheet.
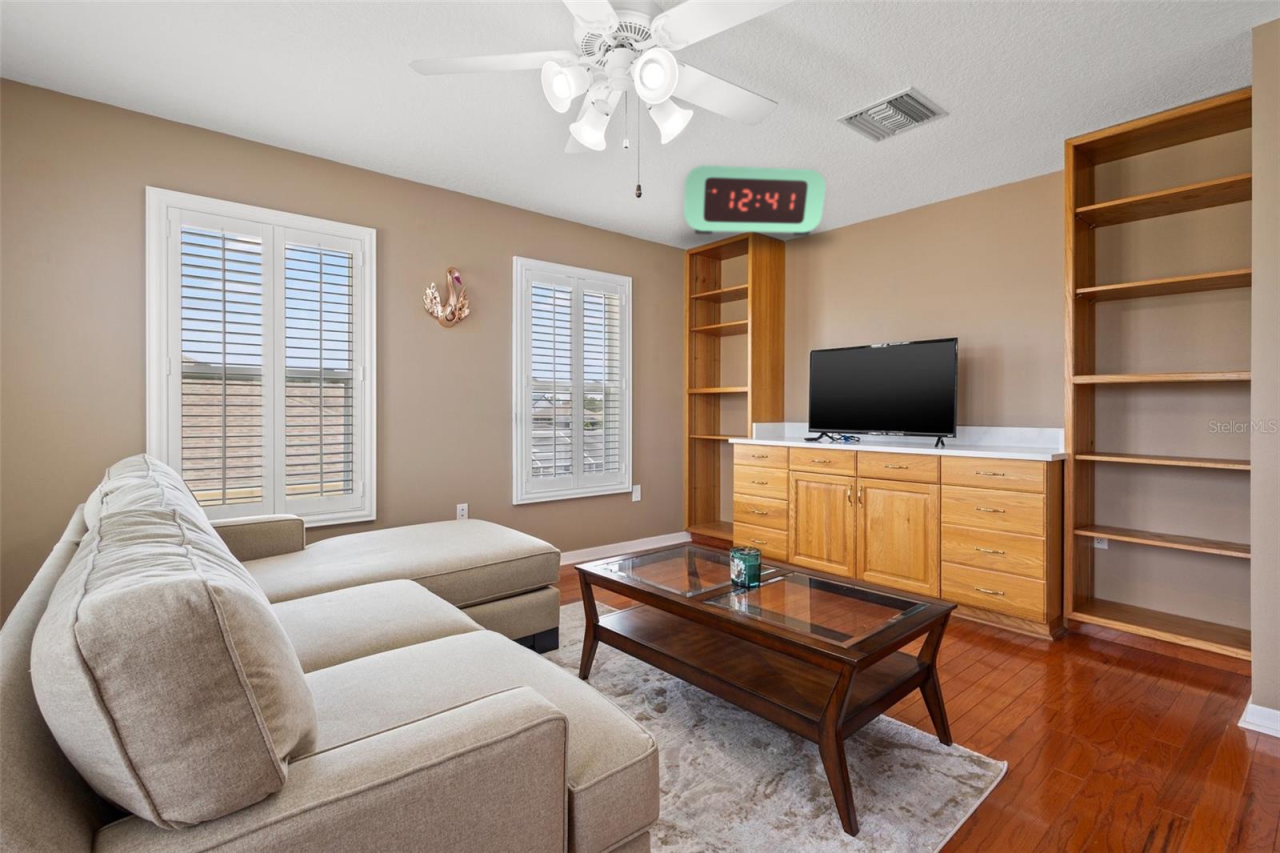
12:41
